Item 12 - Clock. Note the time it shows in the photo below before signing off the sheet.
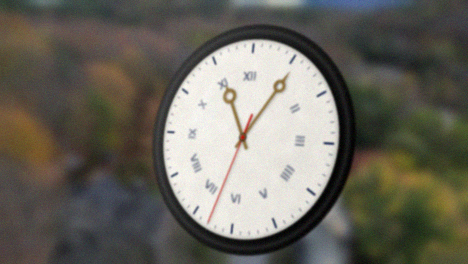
11:05:33
